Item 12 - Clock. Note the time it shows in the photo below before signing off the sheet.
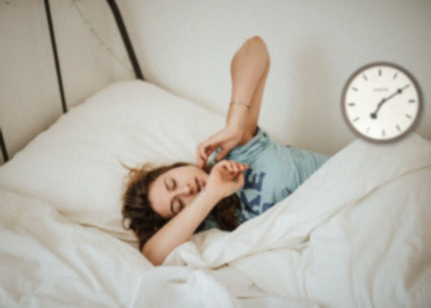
7:10
